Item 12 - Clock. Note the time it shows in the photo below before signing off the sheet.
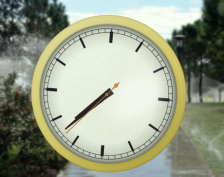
7:37:37
